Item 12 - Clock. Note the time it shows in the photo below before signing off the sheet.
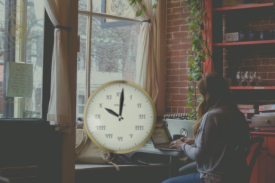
10:01
